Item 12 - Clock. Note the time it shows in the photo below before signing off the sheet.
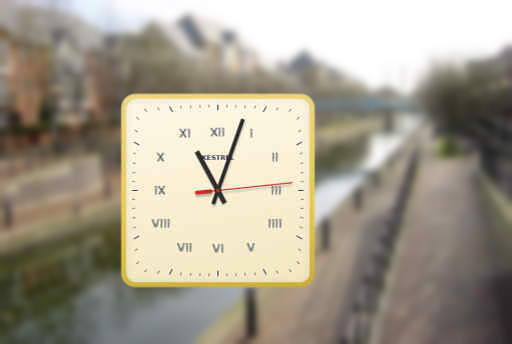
11:03:14
